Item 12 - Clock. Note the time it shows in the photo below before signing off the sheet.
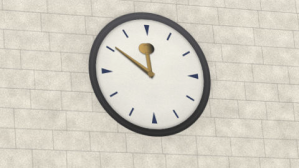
11:51
